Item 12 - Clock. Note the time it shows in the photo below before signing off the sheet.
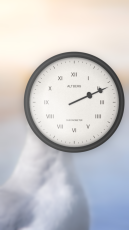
2:11
